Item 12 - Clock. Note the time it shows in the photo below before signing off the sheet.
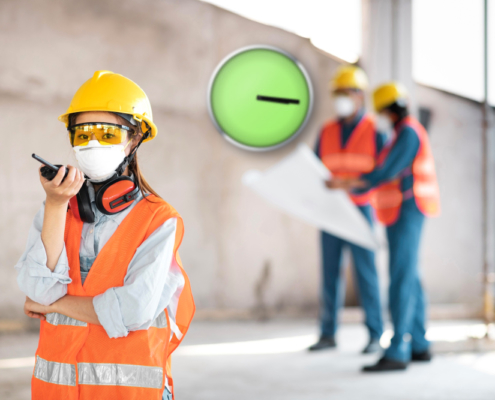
3:16
